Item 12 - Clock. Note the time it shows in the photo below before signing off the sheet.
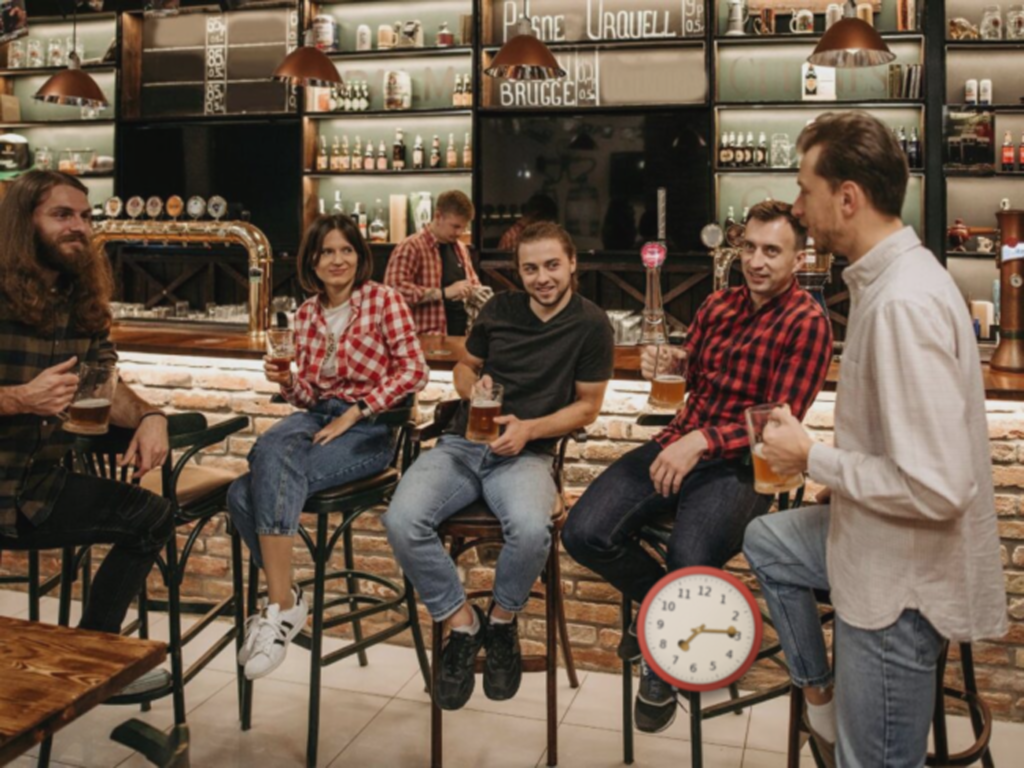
7:14
